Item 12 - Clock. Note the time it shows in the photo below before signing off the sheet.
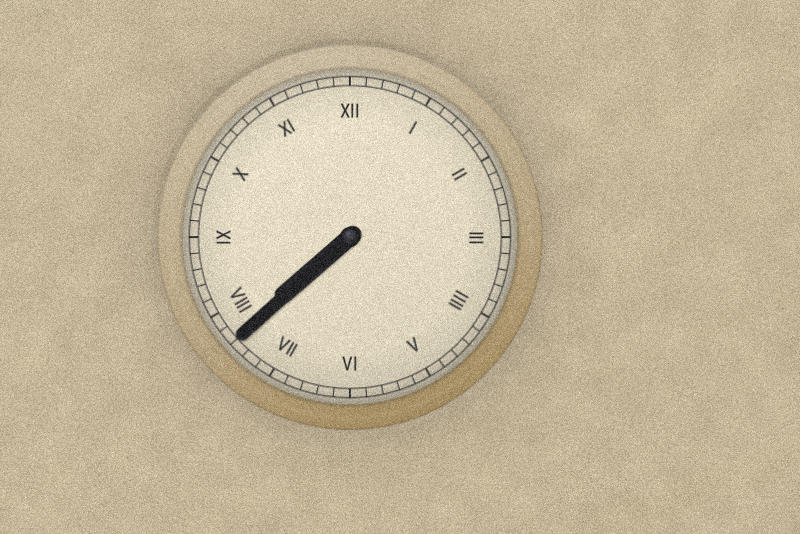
7:38
